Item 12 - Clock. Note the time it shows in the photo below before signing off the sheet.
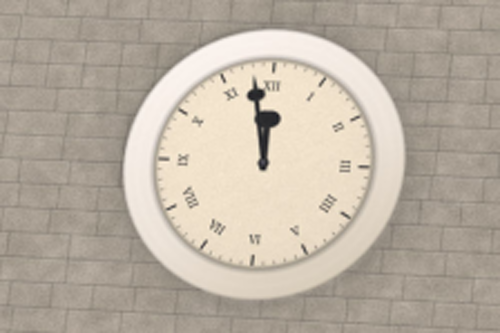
11:58
